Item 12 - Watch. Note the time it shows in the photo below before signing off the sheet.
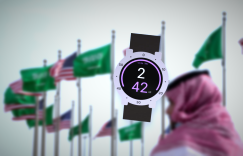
2:42
